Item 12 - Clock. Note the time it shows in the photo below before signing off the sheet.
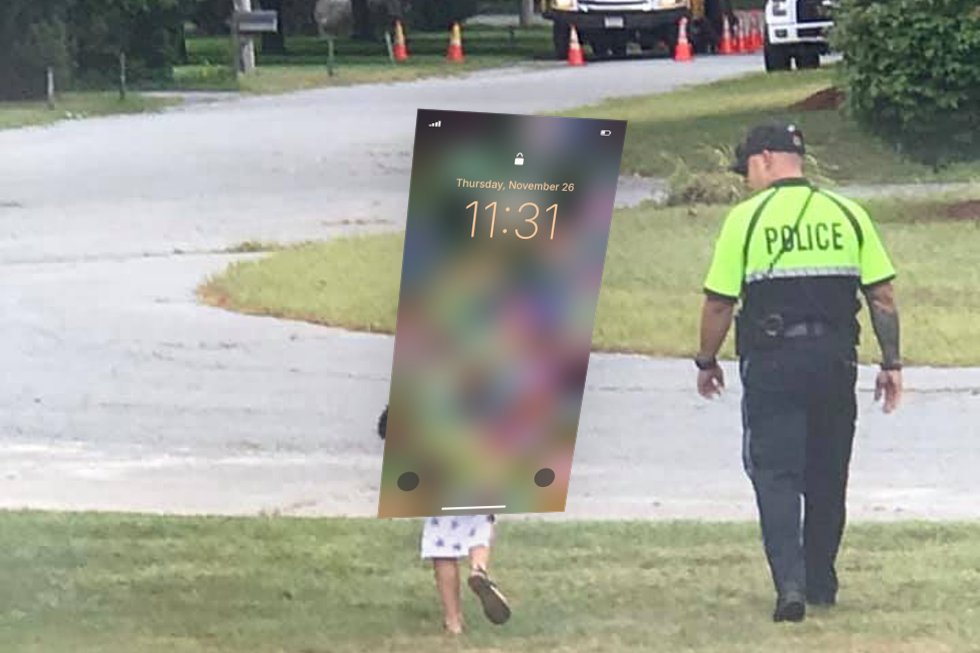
11:31
